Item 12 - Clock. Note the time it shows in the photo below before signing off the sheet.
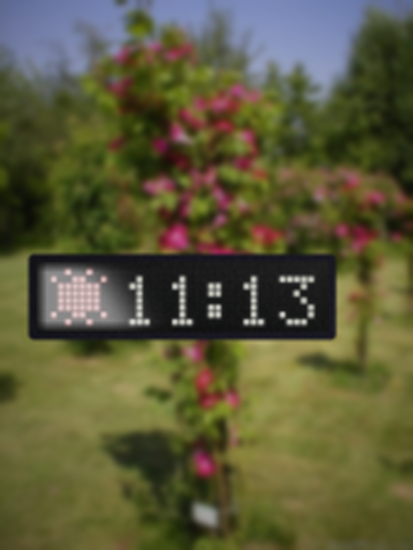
11:13
